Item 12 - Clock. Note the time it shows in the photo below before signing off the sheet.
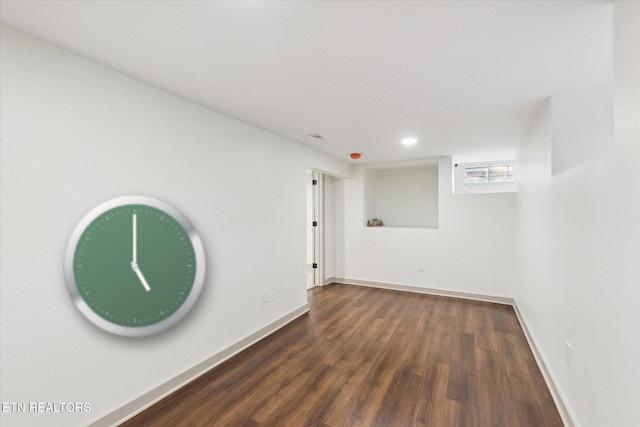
5:00
